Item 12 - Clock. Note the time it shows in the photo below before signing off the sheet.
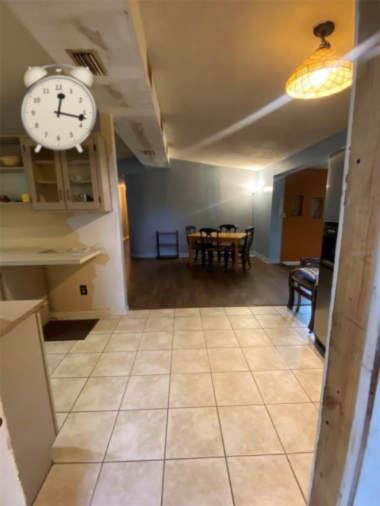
12:17
